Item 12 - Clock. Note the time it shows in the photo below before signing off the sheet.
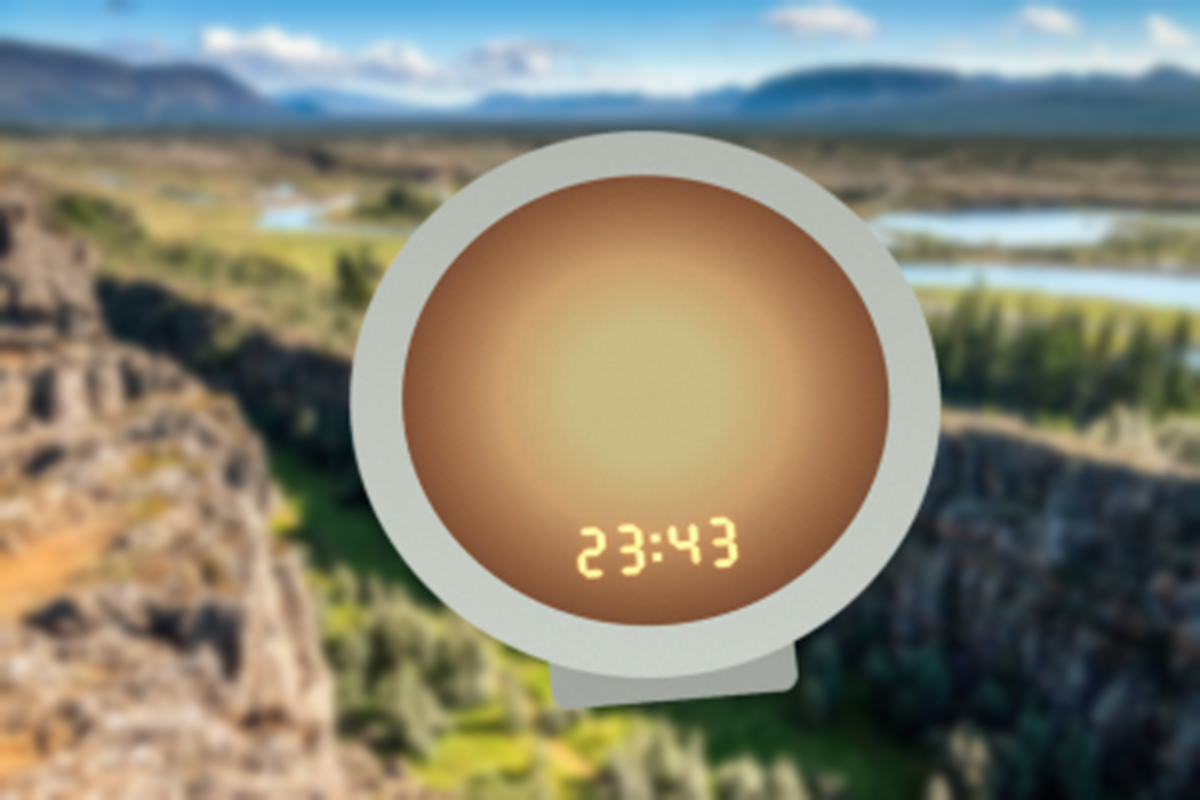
23:43
